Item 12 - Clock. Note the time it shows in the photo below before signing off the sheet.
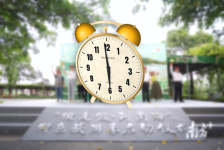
5:59
